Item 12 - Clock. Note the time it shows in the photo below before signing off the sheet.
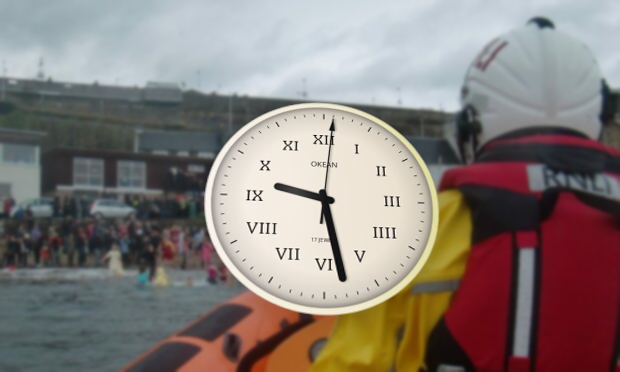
9:28:01
